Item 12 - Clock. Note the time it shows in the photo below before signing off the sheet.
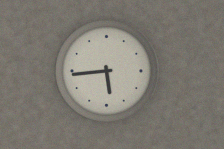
5:44
